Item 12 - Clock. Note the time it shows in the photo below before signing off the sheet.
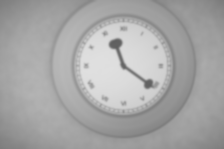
11:21
